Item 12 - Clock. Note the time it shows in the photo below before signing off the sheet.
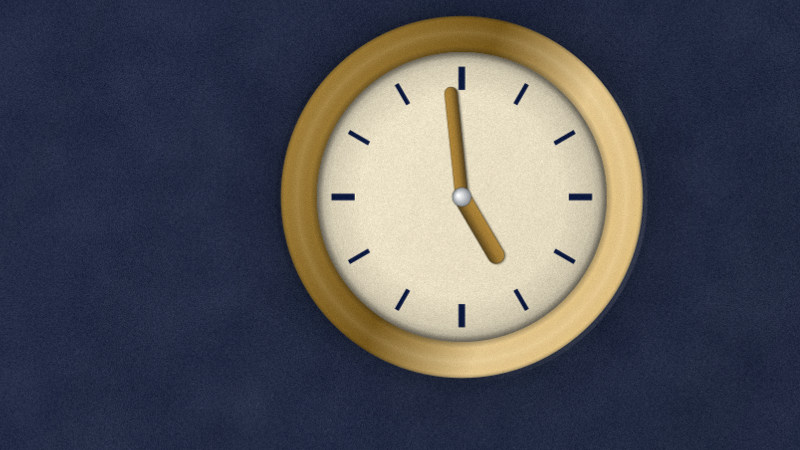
4:59
